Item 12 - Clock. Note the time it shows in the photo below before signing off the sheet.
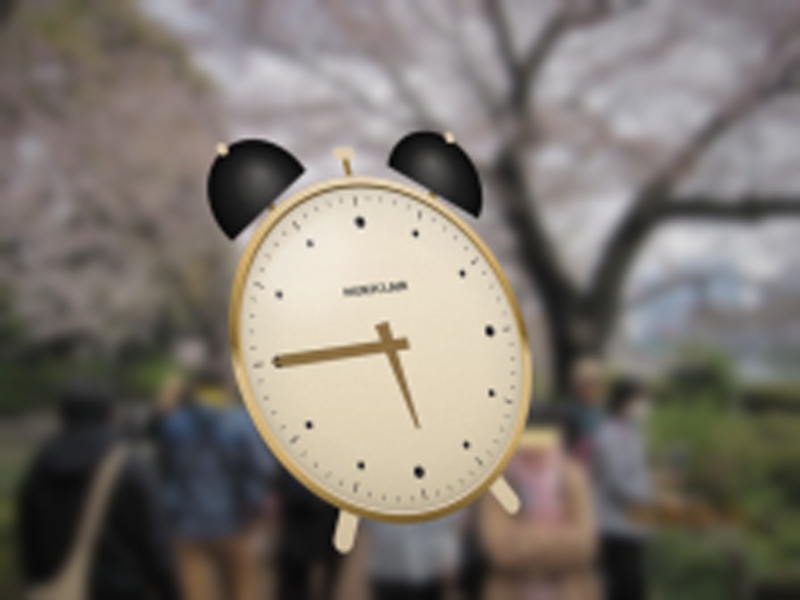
5:45
